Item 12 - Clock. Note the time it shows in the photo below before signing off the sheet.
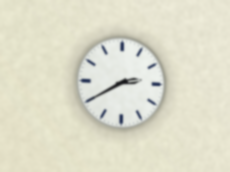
2:40
